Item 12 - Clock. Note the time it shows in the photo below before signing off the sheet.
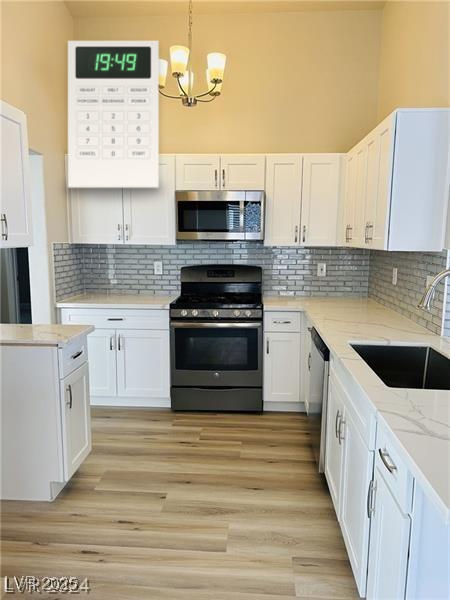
19:49
